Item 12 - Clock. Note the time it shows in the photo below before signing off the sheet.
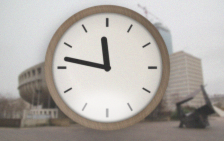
11:47
